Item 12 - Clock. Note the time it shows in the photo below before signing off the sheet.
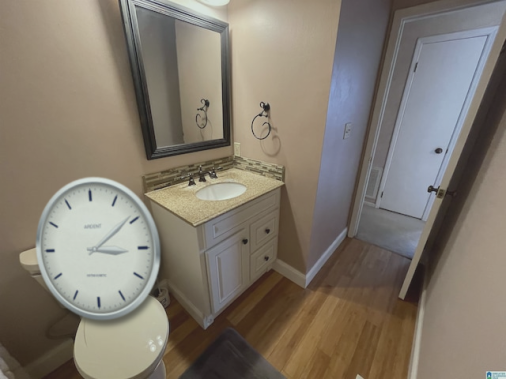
3:09
